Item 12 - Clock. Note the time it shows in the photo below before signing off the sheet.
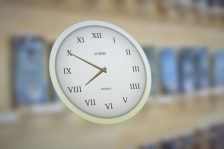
7:50
